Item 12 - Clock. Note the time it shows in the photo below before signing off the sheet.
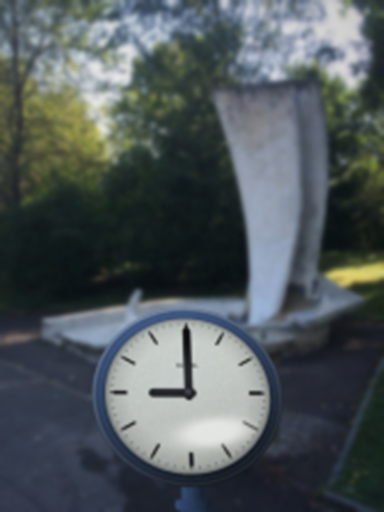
9:00
